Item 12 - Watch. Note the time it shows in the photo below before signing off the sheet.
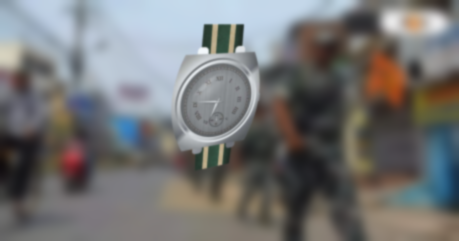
6:46
